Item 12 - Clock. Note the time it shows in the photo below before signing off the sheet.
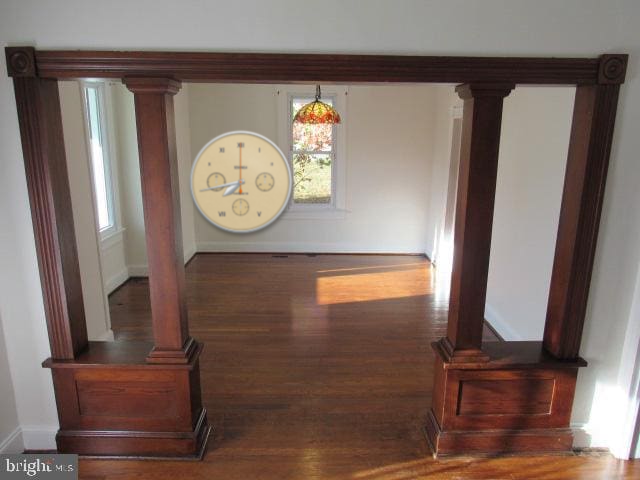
7:43
